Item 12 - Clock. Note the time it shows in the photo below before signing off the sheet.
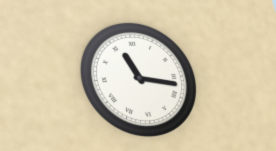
11:17
